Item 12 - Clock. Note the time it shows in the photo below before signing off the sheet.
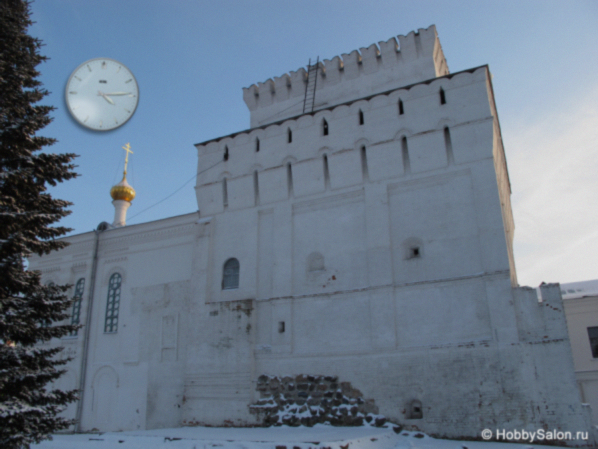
4:14
